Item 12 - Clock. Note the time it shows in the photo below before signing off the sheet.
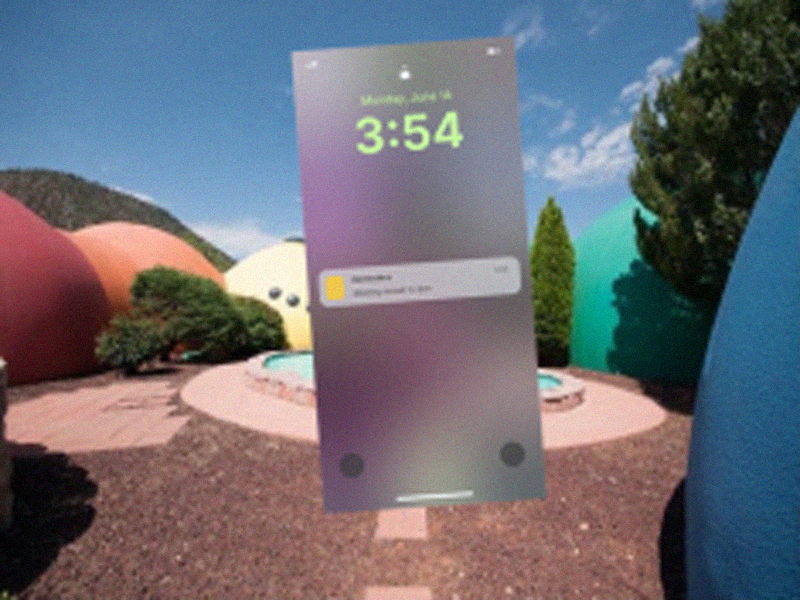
3:54
